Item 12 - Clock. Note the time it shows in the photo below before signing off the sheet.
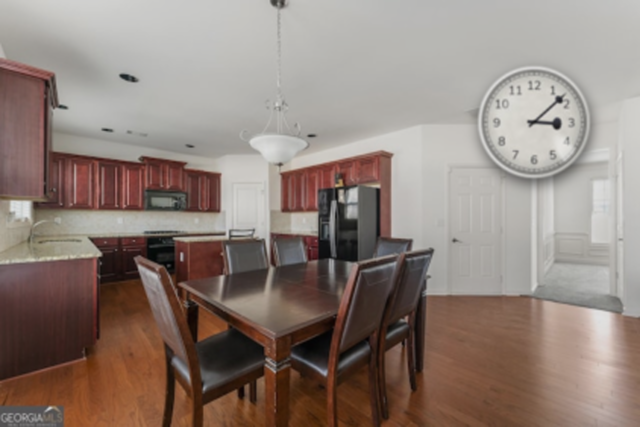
3:08
